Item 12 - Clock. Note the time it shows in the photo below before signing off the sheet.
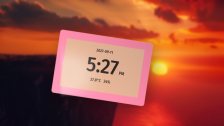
5:27
